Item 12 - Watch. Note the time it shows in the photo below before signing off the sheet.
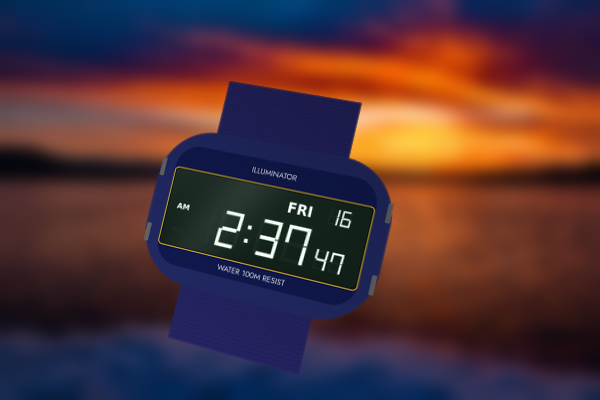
2:37:47
